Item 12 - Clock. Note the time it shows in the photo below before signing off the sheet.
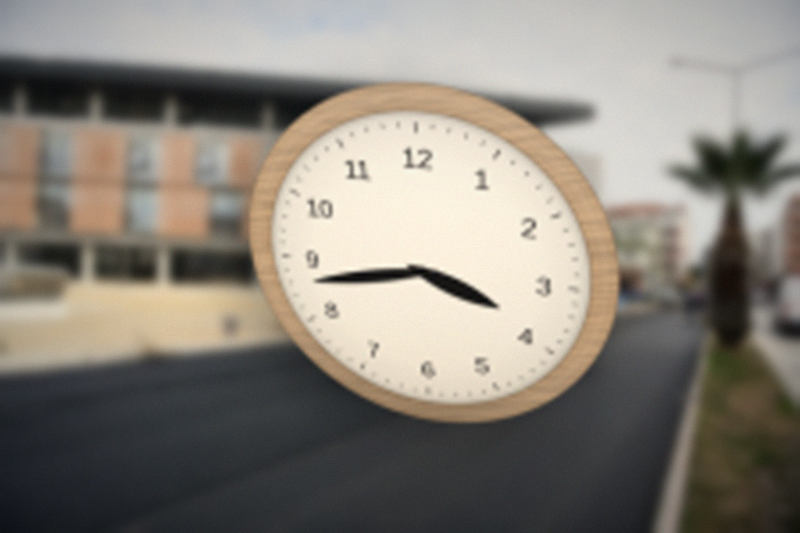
3:43
